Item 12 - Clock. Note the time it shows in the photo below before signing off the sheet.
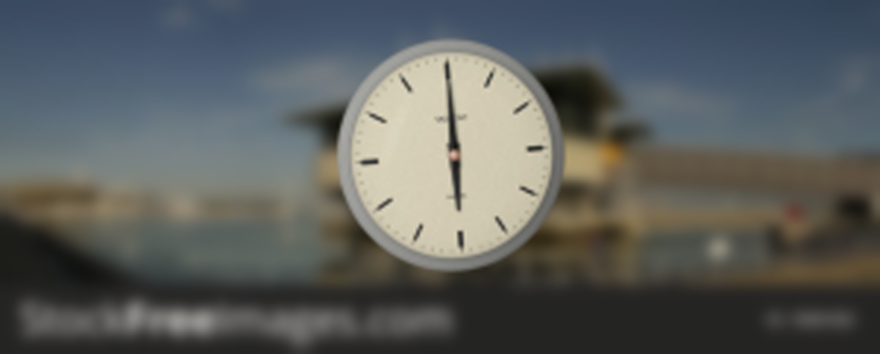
6:00
